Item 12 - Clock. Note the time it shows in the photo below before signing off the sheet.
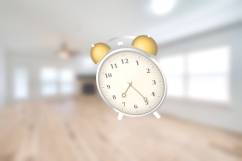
7:24
